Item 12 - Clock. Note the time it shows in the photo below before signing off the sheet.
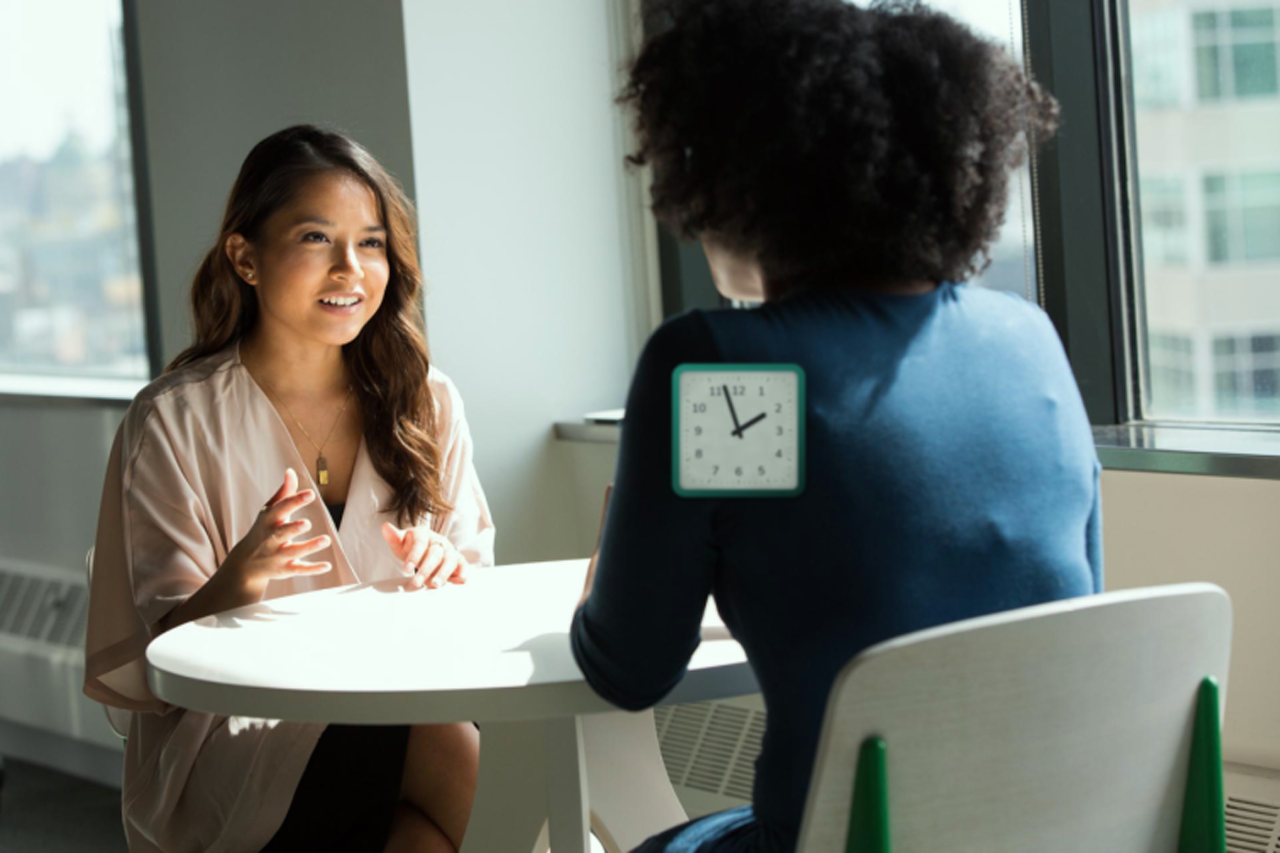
1:57
